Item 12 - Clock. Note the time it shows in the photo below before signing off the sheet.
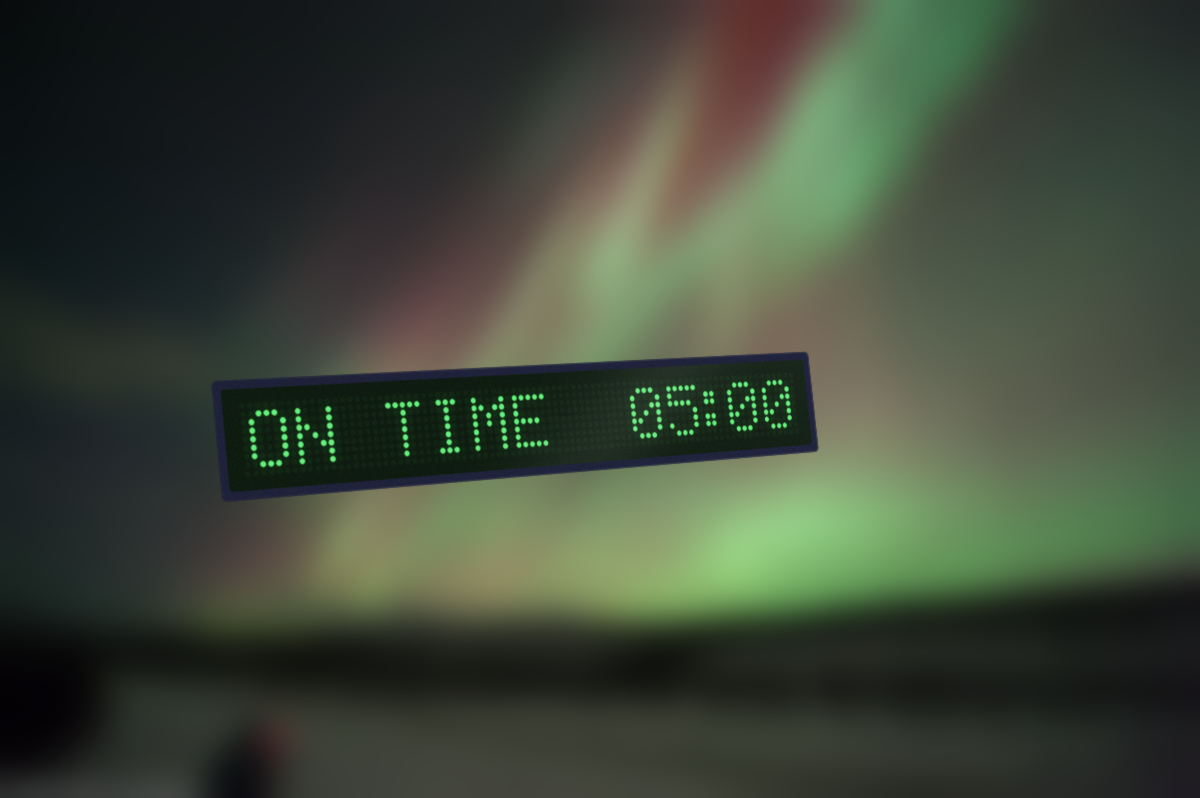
5:00
